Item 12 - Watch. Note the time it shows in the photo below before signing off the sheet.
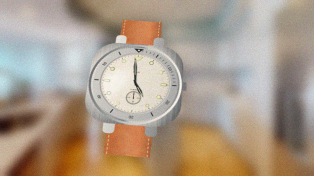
4:59
